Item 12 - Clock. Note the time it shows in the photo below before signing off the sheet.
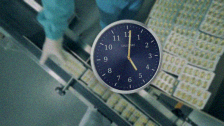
5:01
